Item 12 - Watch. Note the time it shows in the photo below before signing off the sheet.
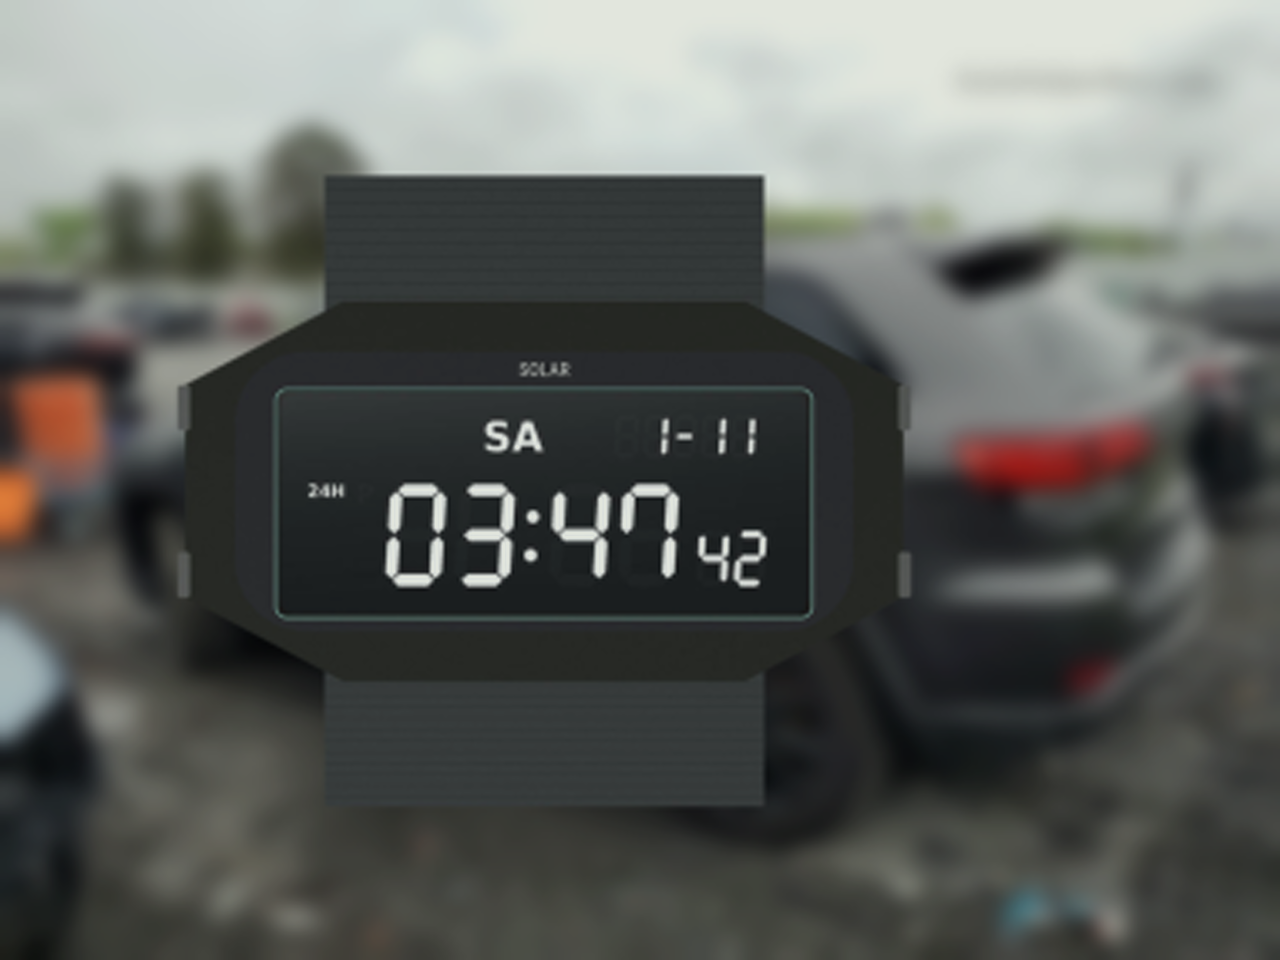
3:47:42
